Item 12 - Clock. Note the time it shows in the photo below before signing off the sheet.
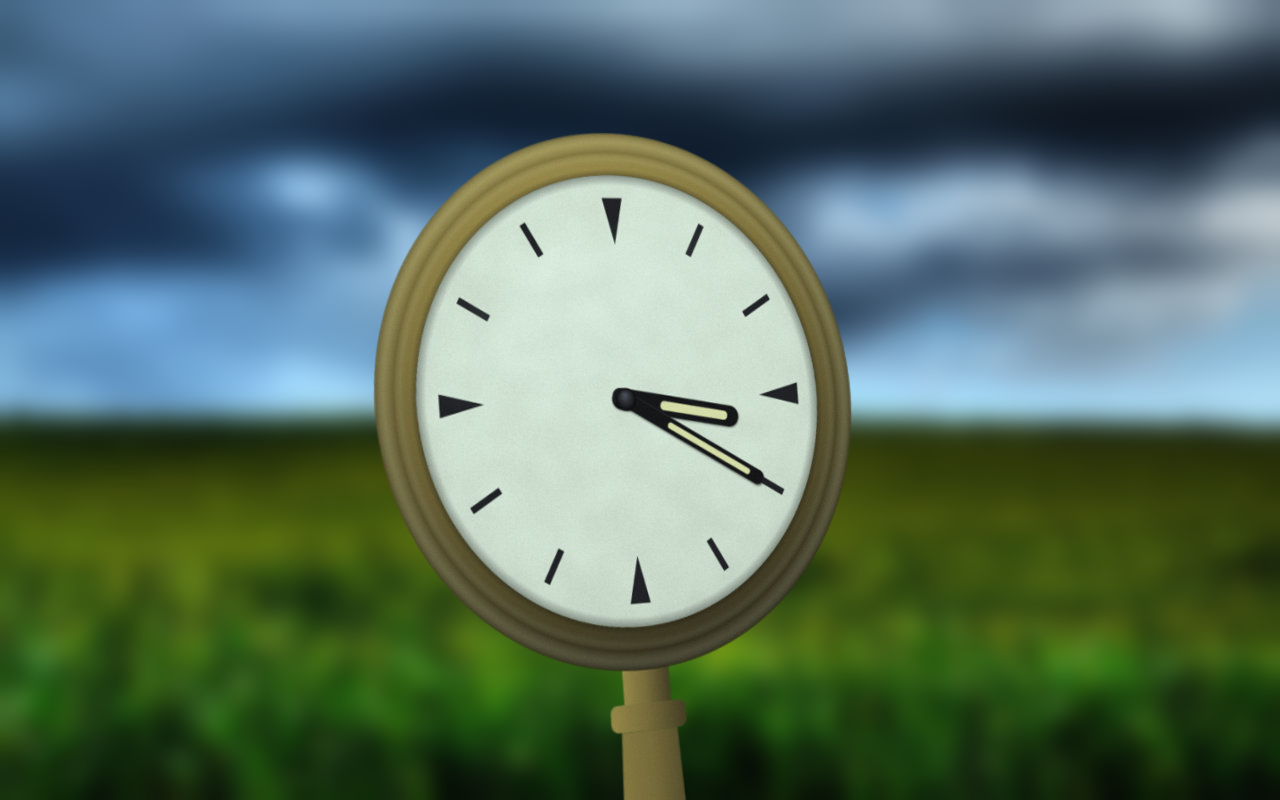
3:20
